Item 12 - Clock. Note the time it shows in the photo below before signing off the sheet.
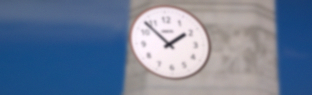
1:53
